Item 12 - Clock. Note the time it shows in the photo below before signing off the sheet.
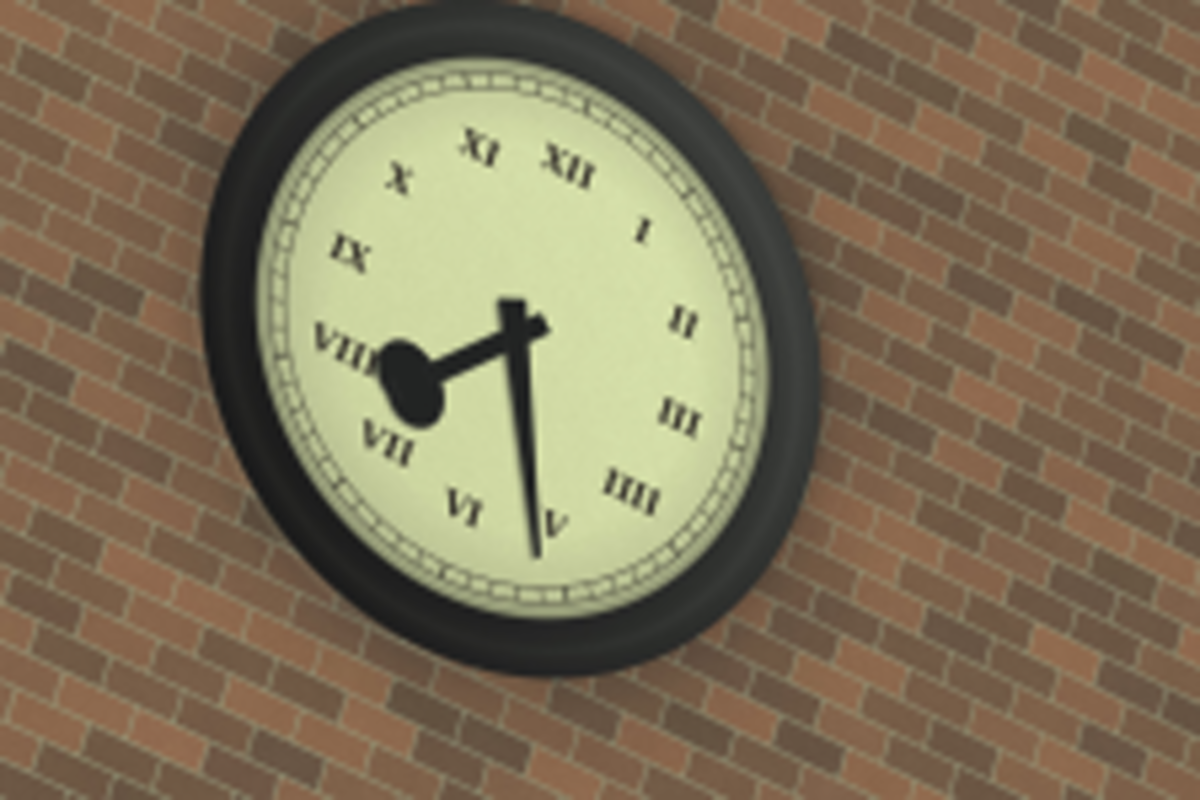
7:26
